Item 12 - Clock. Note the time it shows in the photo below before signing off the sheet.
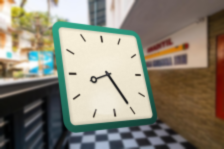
8:25
